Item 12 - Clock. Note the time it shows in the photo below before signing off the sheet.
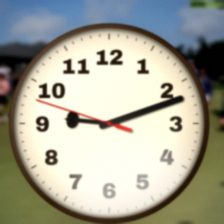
9:11:48
